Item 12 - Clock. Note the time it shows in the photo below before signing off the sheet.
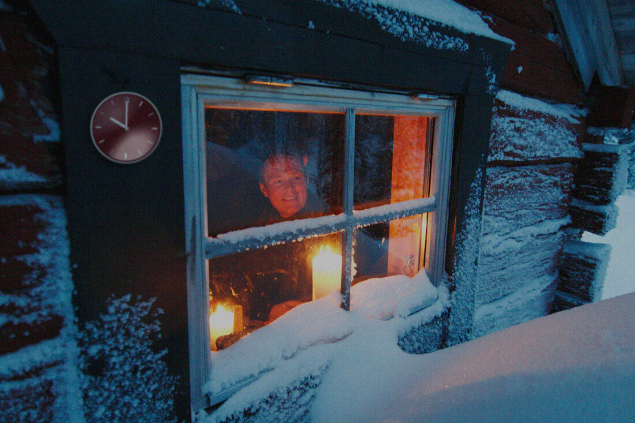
10:00
